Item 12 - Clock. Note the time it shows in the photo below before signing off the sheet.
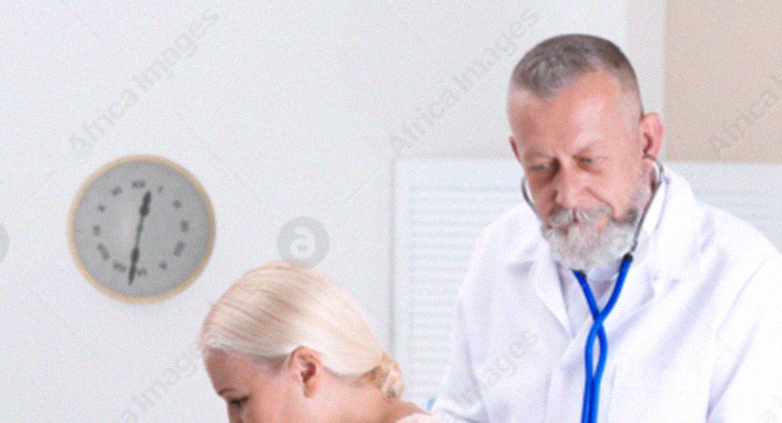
12:32
